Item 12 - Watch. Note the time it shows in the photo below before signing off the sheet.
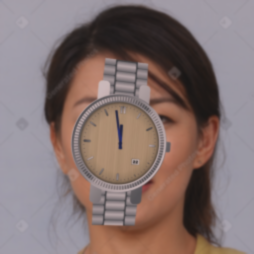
11:58
